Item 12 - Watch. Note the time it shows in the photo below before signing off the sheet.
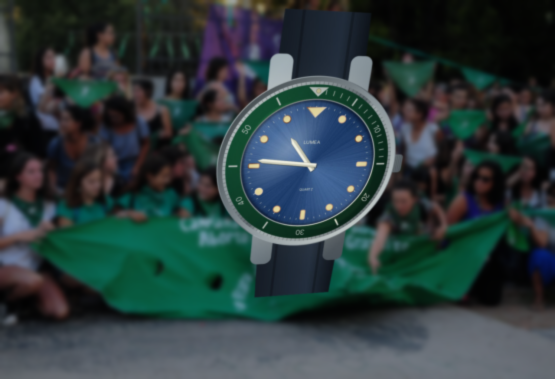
10:46
